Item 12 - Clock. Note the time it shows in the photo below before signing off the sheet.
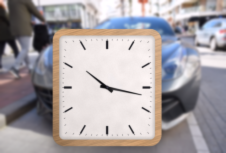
10:17
